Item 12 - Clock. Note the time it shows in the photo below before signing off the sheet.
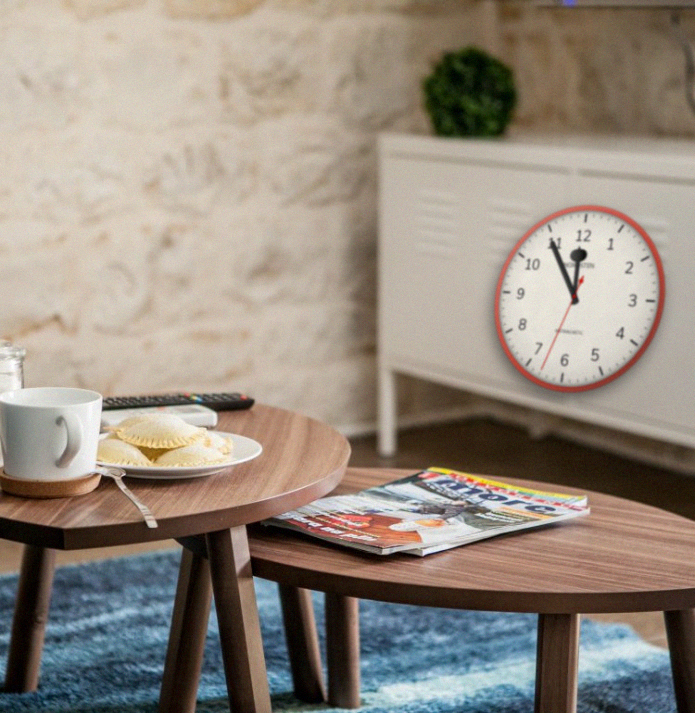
11:54:33
